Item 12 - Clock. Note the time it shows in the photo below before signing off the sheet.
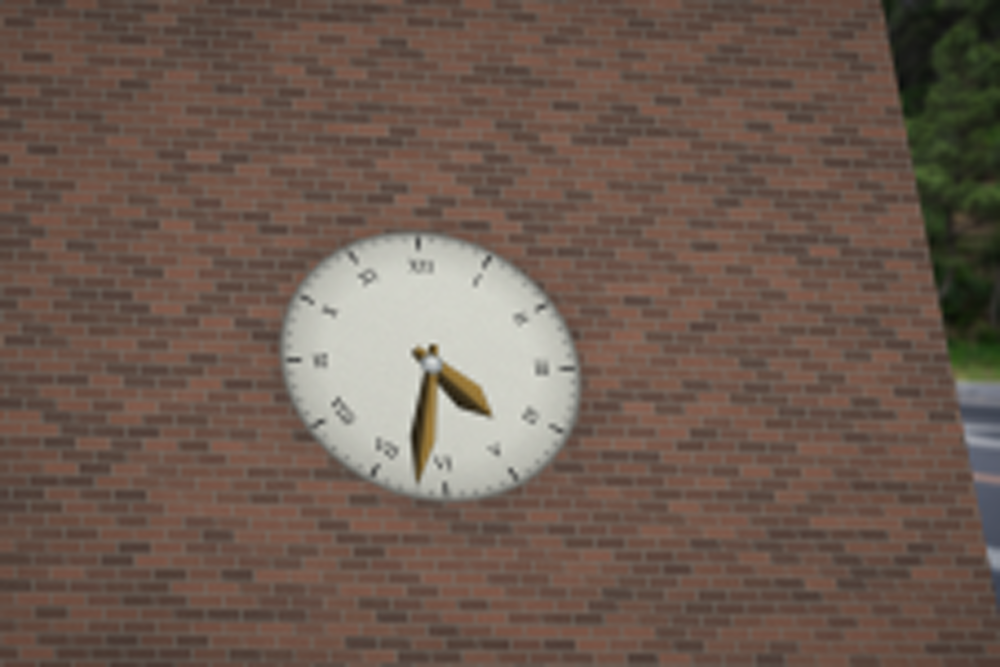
4:32
